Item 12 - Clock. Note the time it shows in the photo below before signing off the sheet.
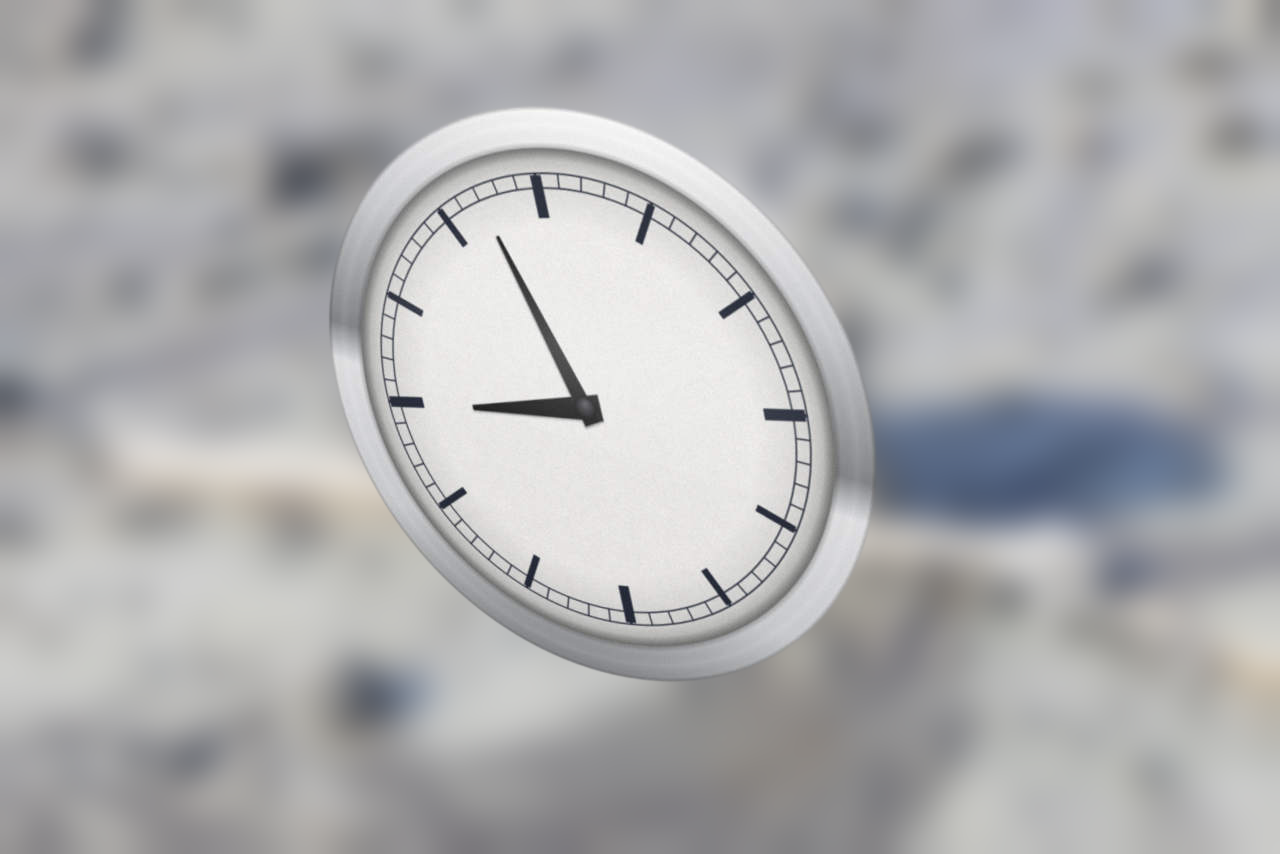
8:57
